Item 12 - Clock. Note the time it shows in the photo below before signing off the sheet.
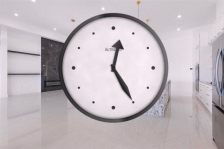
12:25
